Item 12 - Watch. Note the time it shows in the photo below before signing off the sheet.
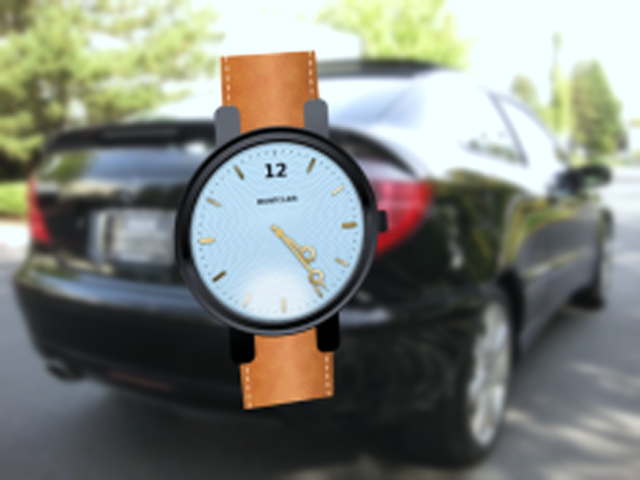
4:24
